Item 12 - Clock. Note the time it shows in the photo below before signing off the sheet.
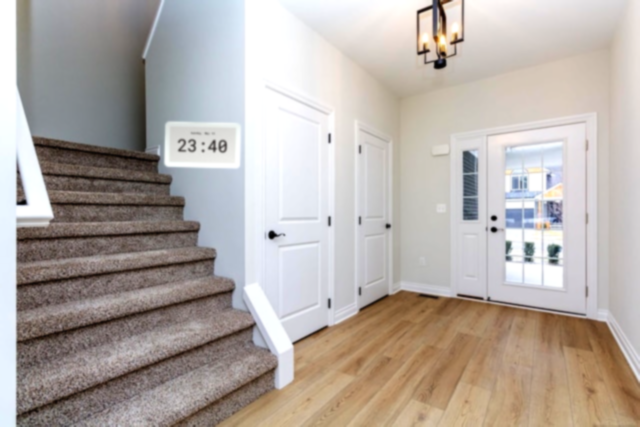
23:40
